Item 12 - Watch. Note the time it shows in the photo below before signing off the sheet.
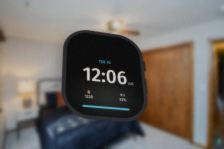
12:06
